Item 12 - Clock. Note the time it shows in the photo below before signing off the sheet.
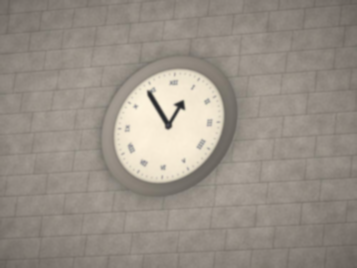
12:54
